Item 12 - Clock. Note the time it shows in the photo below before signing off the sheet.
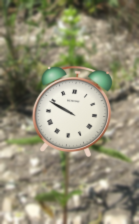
9:49
